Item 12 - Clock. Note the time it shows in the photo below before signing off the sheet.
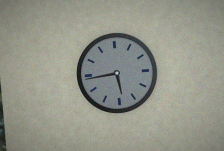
5:44
